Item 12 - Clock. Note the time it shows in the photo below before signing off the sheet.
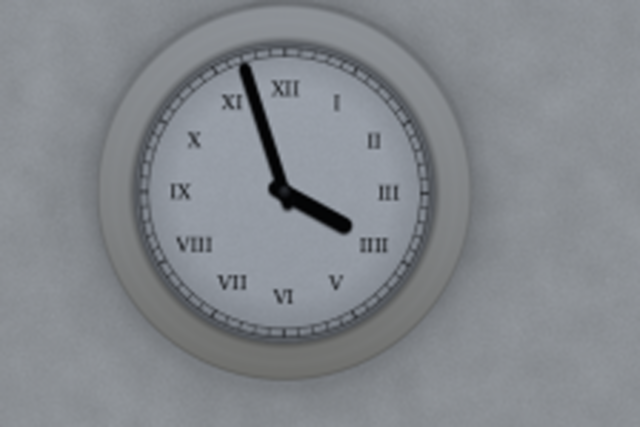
3:57
